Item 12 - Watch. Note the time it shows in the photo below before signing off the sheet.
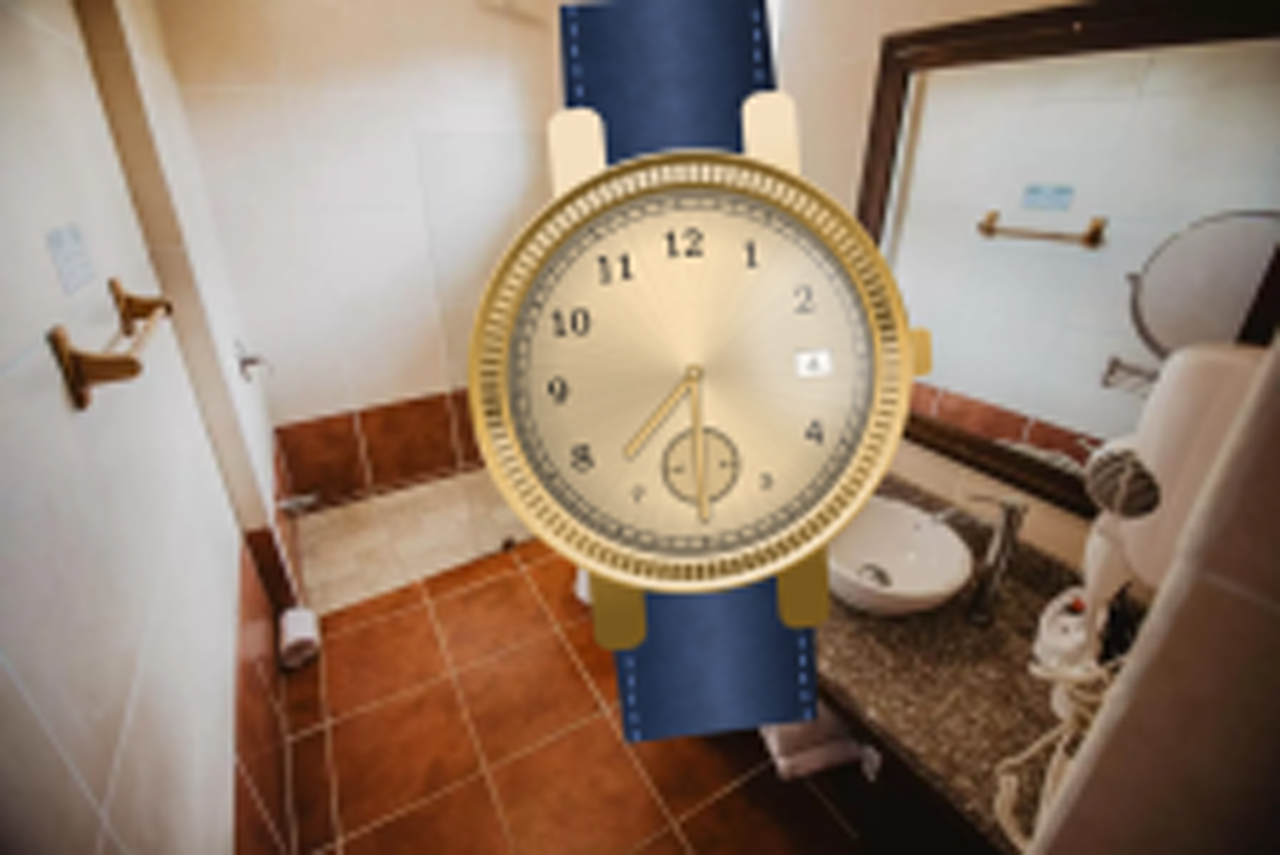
7:30
